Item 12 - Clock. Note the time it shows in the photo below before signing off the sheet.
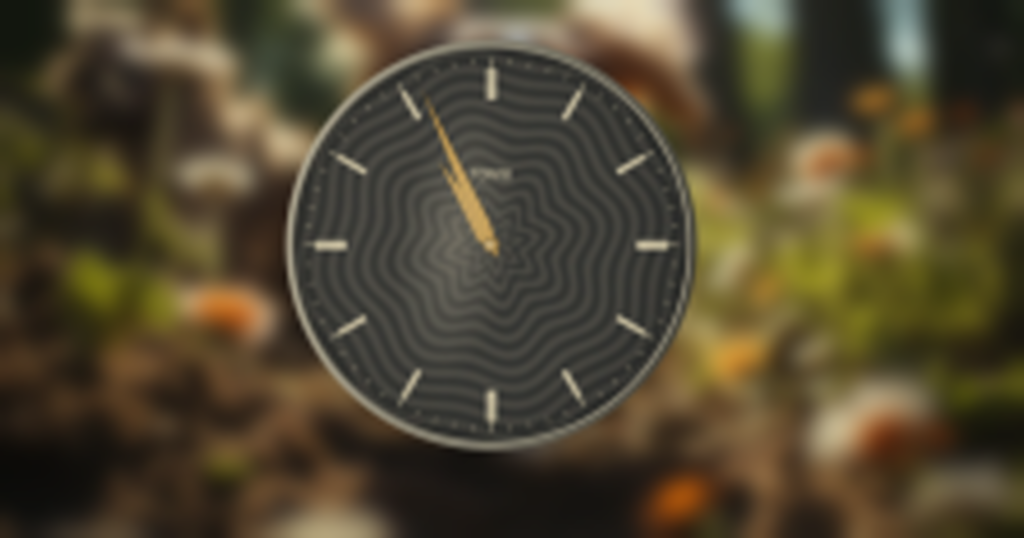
10:56
